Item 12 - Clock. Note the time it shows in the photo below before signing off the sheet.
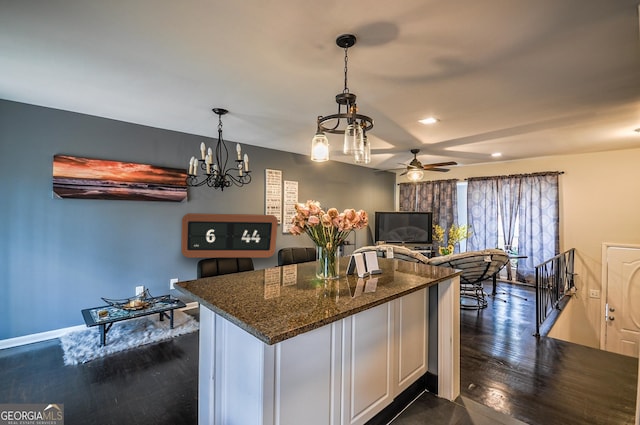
6:44
